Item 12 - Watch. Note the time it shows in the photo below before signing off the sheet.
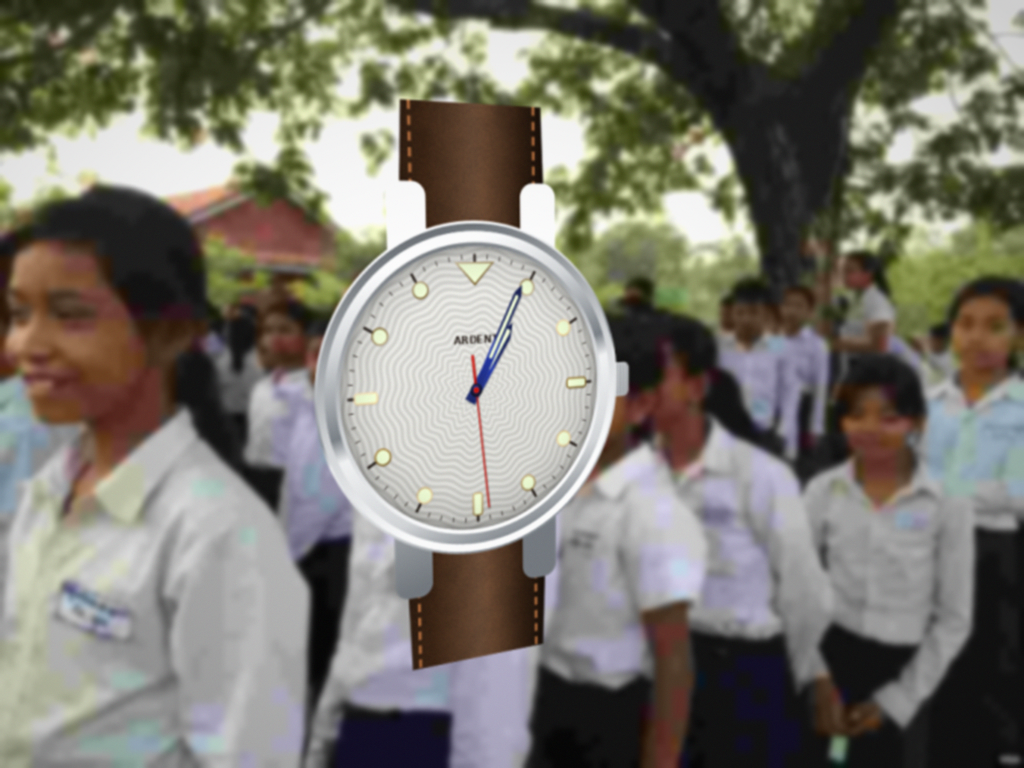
1:04:29
